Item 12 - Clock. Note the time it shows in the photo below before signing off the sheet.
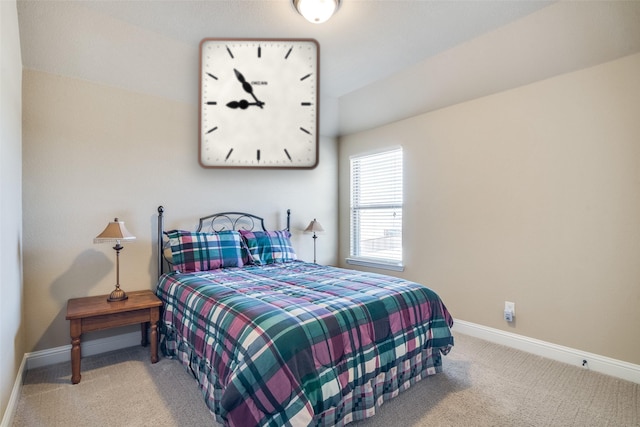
8:54
